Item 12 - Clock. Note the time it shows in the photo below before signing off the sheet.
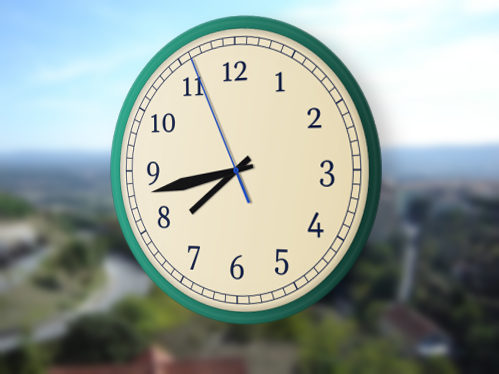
7:42:56
